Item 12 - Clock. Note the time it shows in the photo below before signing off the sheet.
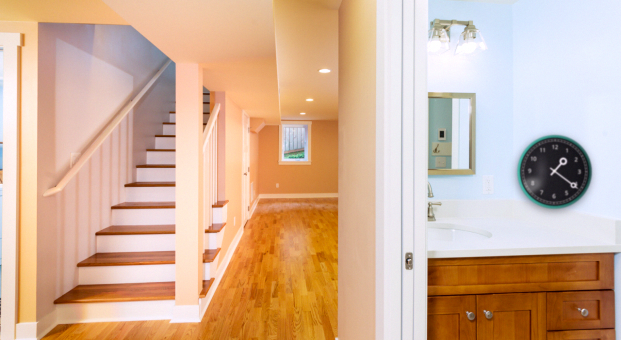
1:21
